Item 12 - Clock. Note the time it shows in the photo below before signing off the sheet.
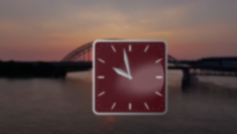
9:58
